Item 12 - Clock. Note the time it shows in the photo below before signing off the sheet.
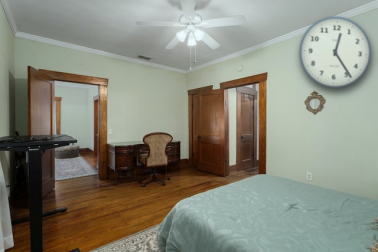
12:24
